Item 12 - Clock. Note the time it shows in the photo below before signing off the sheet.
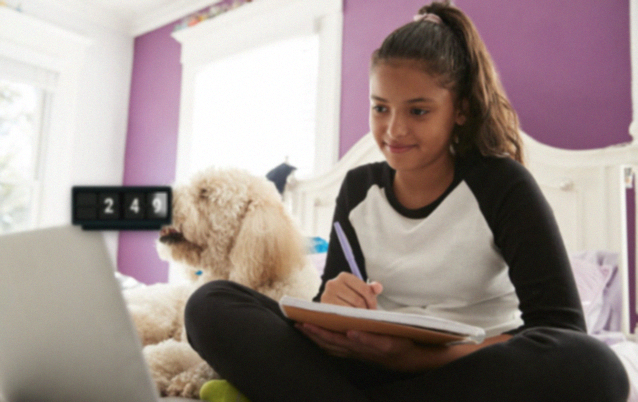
2:49
